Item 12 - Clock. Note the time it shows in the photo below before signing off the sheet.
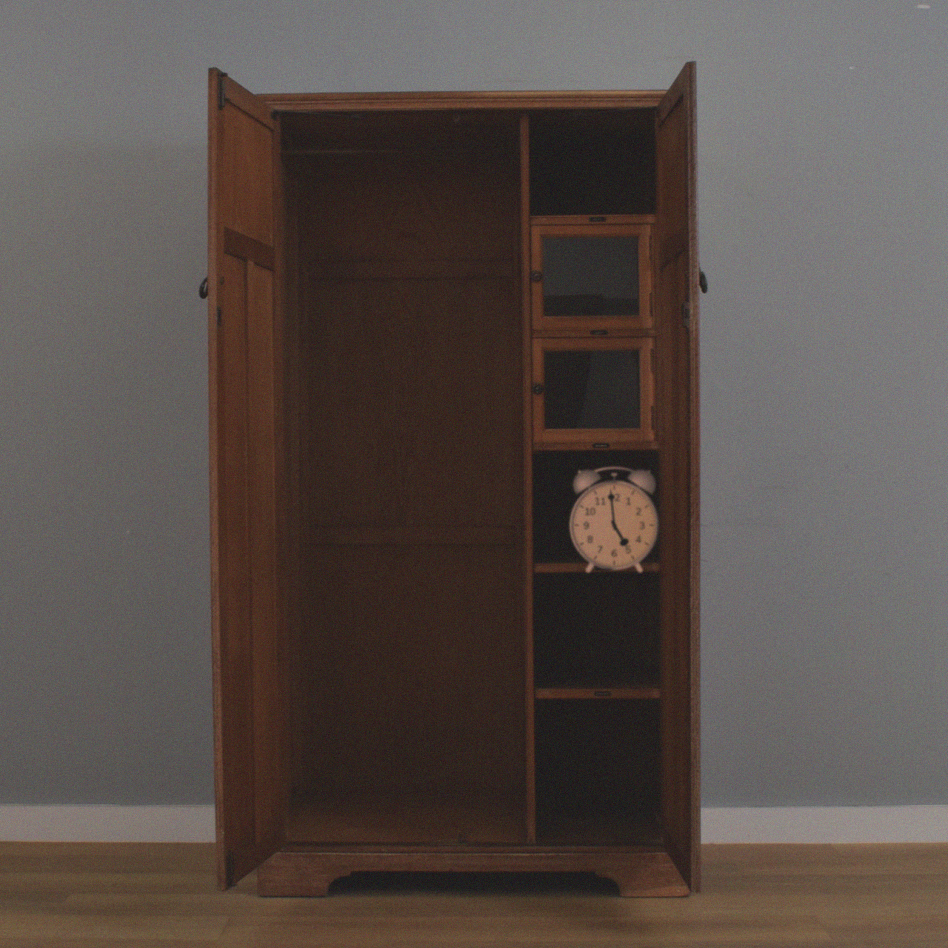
4:59
